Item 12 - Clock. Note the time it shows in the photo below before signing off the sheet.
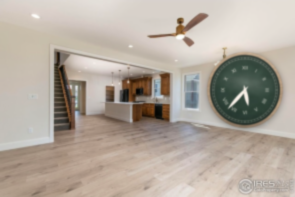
5:37
